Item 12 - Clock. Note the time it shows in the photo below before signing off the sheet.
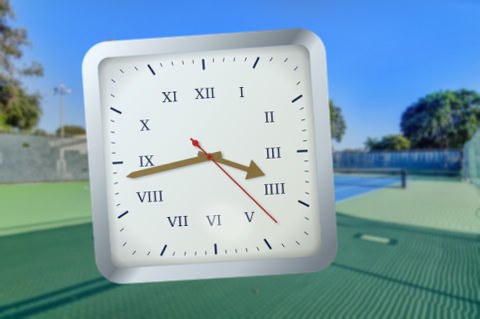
3:43:23
